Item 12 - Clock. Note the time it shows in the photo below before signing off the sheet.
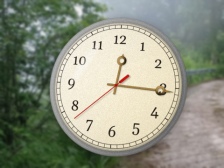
12:15:38
